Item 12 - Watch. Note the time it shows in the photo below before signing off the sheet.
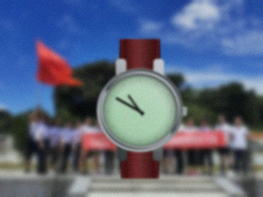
10:50
